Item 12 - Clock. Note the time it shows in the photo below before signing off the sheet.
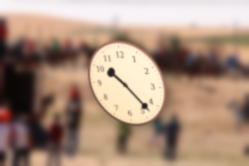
10:23
